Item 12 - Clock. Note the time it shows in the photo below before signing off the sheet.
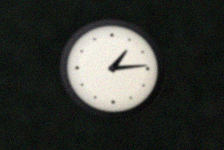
1:14
